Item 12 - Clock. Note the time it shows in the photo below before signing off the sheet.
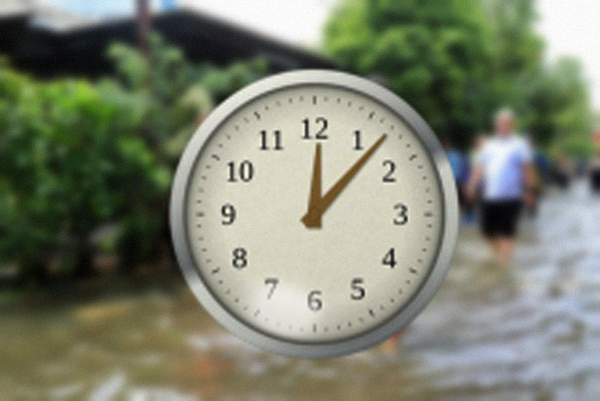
12:07
